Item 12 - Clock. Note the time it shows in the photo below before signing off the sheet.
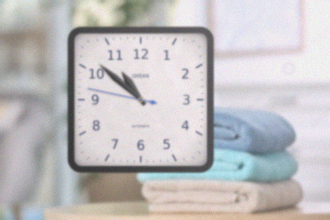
10:51:47
